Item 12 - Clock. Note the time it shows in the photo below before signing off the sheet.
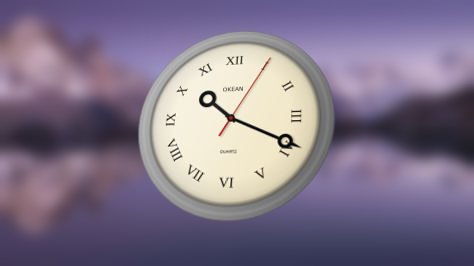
10:19:05
